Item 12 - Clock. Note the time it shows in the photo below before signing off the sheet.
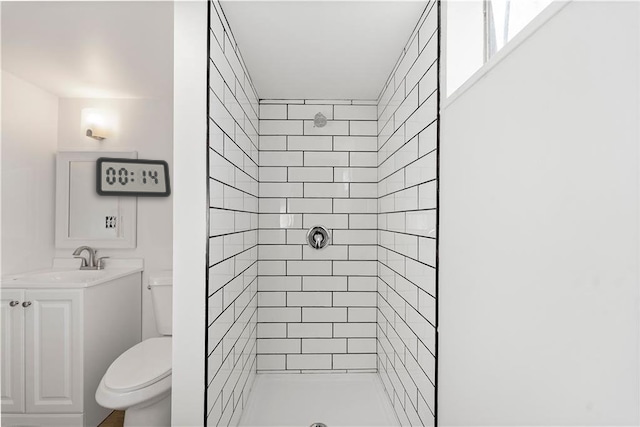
0:14
